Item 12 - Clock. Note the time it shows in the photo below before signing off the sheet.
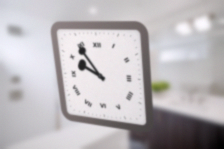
9:54
